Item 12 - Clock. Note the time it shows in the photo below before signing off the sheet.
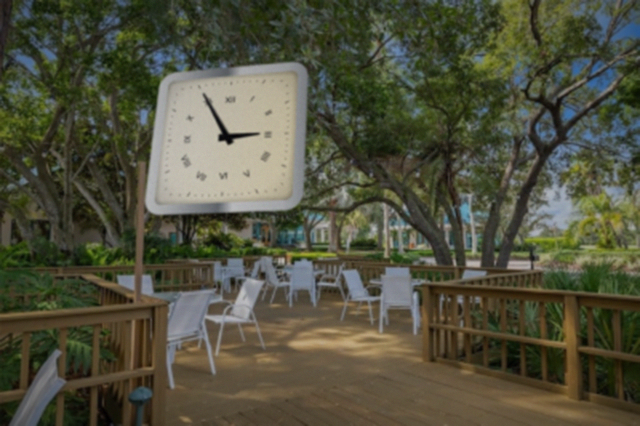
2:55
